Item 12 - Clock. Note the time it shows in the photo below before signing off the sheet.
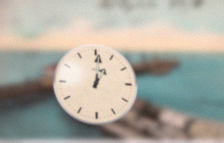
1:01
